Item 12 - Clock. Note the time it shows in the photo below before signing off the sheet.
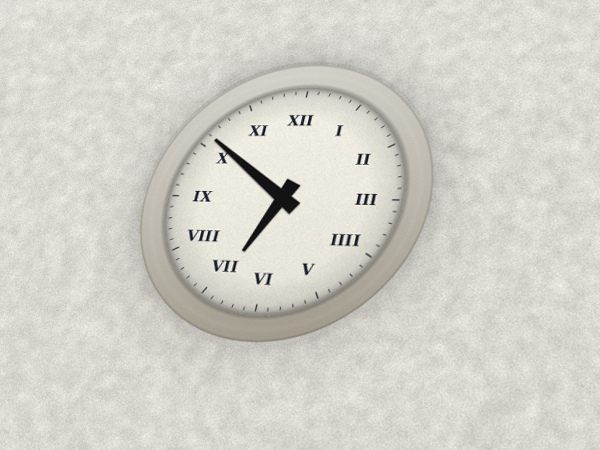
6:51
